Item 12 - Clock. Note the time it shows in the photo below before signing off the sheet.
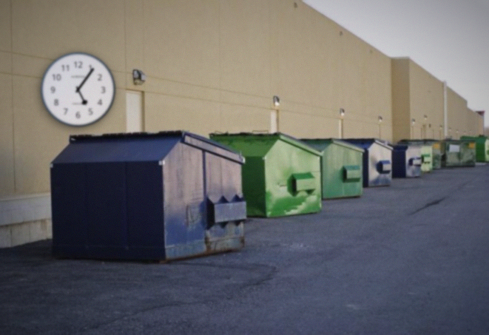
5:06
